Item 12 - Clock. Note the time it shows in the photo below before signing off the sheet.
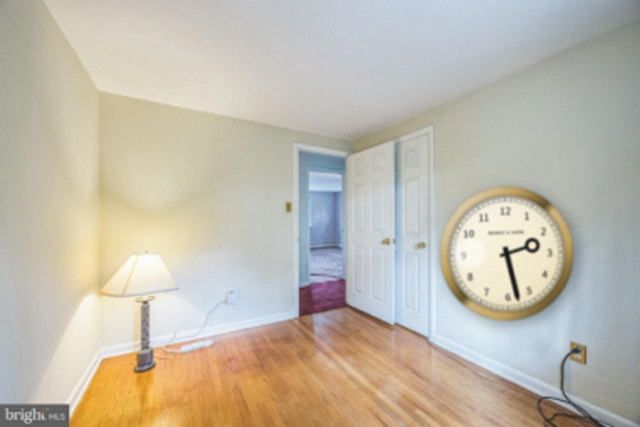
2:28
